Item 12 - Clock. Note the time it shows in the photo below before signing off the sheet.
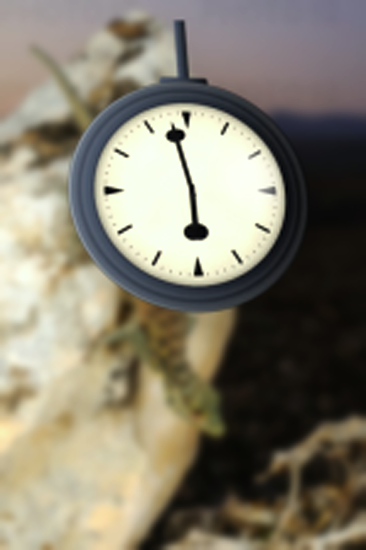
5:58
